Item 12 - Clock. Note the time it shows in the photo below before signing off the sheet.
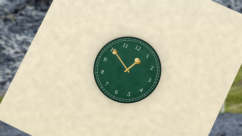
12:50
